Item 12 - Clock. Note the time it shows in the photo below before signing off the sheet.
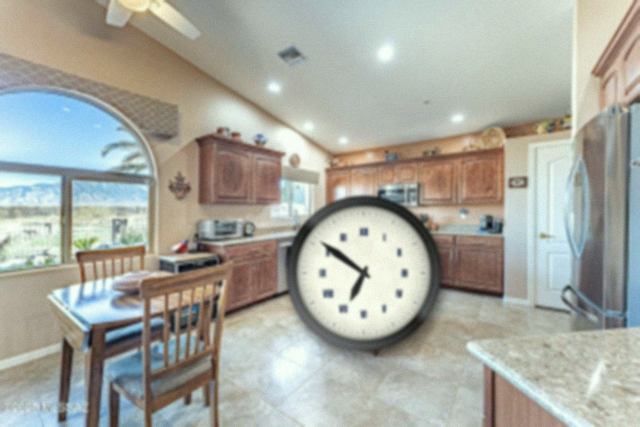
6:51
